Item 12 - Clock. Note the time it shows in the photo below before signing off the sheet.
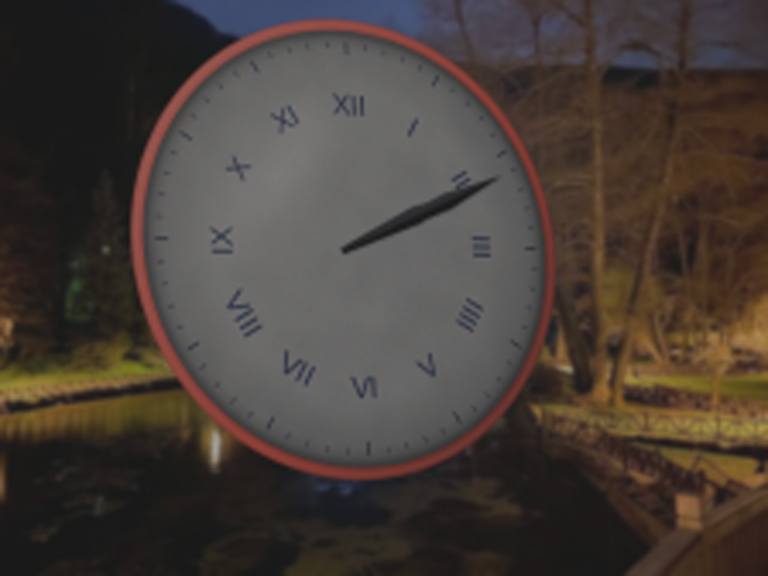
2:11
